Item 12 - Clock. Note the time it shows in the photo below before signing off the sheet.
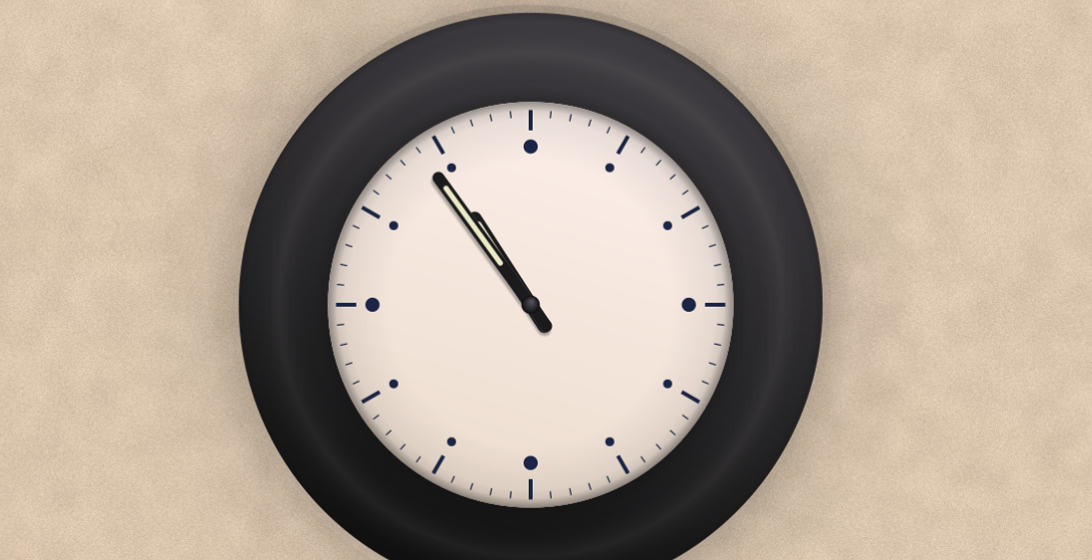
10:54
